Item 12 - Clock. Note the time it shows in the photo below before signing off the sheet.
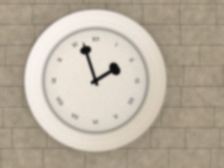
1:57
